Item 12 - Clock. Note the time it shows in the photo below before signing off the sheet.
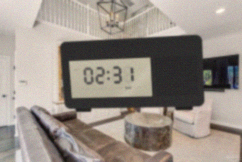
2:31
